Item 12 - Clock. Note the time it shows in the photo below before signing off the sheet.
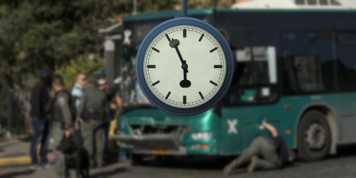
5:56
